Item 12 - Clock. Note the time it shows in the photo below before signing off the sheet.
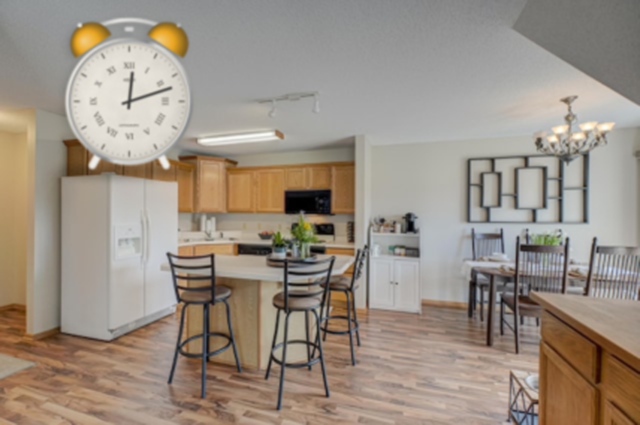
12:12
